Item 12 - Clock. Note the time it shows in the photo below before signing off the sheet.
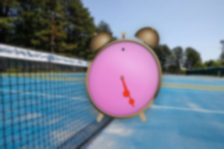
5:26
